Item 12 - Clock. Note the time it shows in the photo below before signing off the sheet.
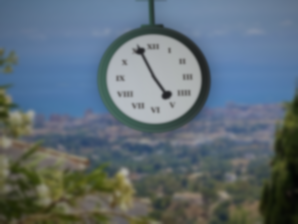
4:56
